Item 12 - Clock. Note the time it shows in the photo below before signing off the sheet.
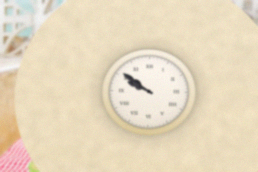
9:51
